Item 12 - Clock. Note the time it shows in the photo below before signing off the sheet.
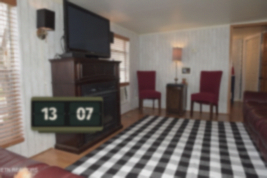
13:07
